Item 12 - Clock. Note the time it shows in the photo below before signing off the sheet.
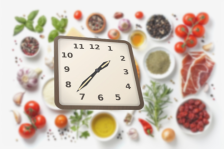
1:37
